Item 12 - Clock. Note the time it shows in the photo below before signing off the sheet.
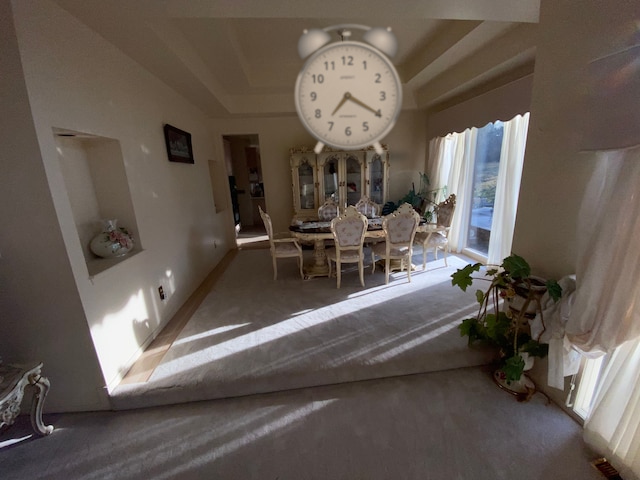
7:20
